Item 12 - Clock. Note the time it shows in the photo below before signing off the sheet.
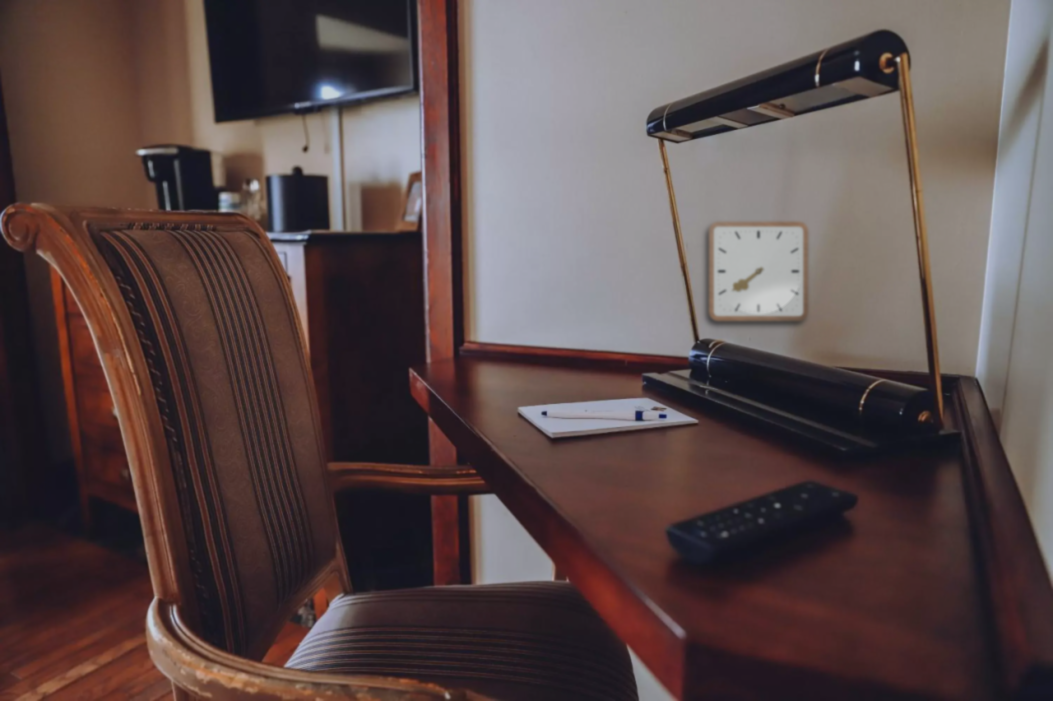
7:39
